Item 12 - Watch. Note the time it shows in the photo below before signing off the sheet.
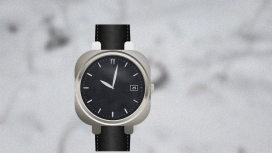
10:02
